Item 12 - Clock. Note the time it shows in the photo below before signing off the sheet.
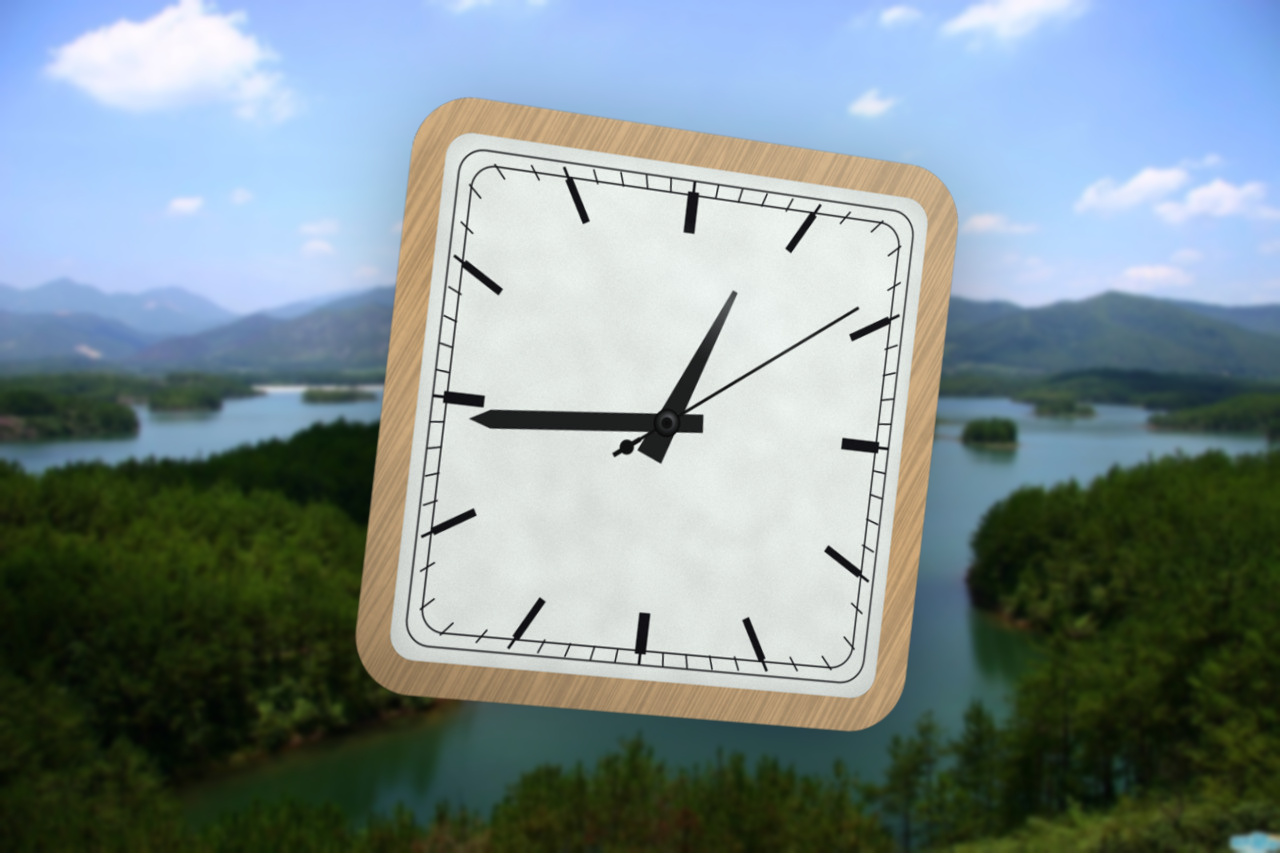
12:44:09
